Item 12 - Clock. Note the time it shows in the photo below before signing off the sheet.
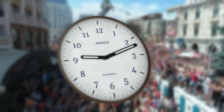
9:12
